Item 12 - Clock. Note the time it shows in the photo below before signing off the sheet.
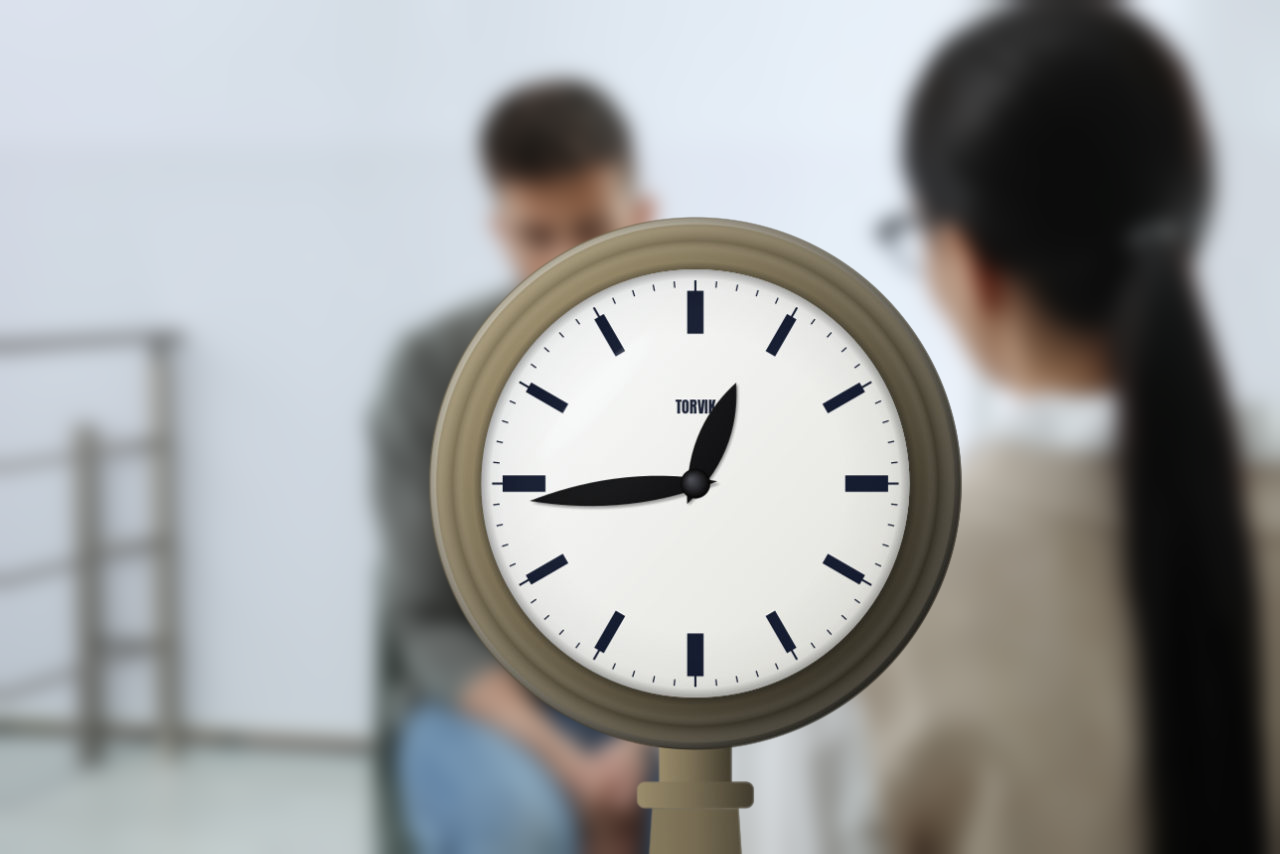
12:44
